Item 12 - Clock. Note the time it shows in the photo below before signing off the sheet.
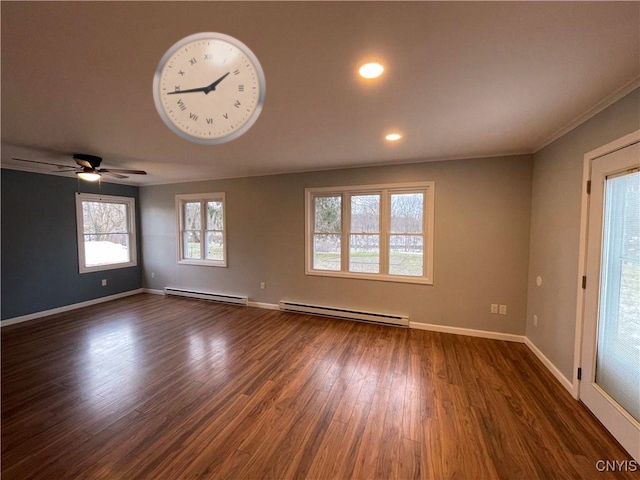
1:44
